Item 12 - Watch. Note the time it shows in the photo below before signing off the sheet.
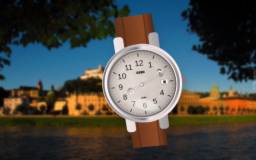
8:11
